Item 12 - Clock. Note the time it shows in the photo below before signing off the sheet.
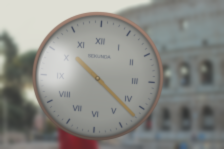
10:22
